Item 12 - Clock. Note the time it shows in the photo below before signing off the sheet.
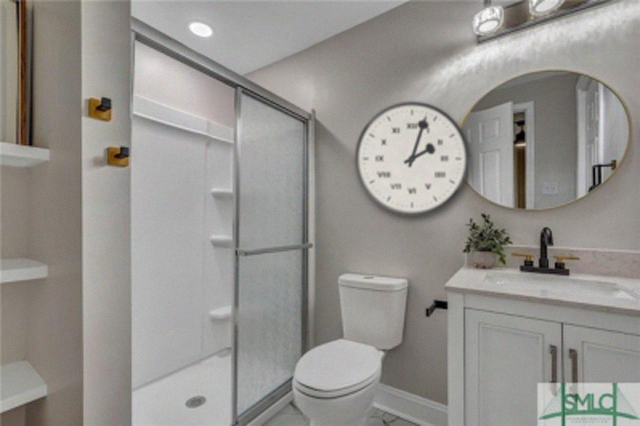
2:03
